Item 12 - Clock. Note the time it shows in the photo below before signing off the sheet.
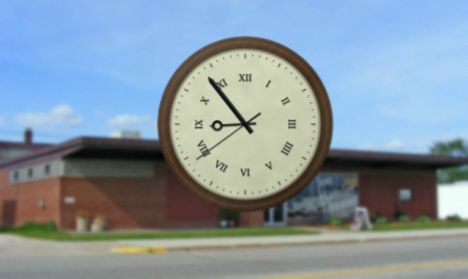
8:53:39
